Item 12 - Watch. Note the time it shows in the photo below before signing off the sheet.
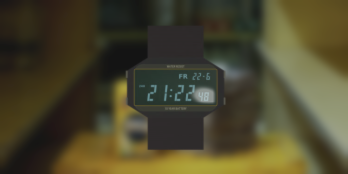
21:22:48
